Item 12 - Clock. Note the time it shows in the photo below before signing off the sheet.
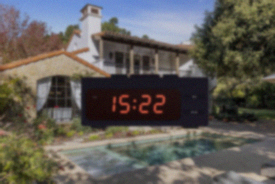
15:22
